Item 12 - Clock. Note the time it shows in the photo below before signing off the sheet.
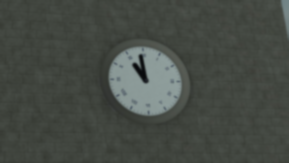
10:59
